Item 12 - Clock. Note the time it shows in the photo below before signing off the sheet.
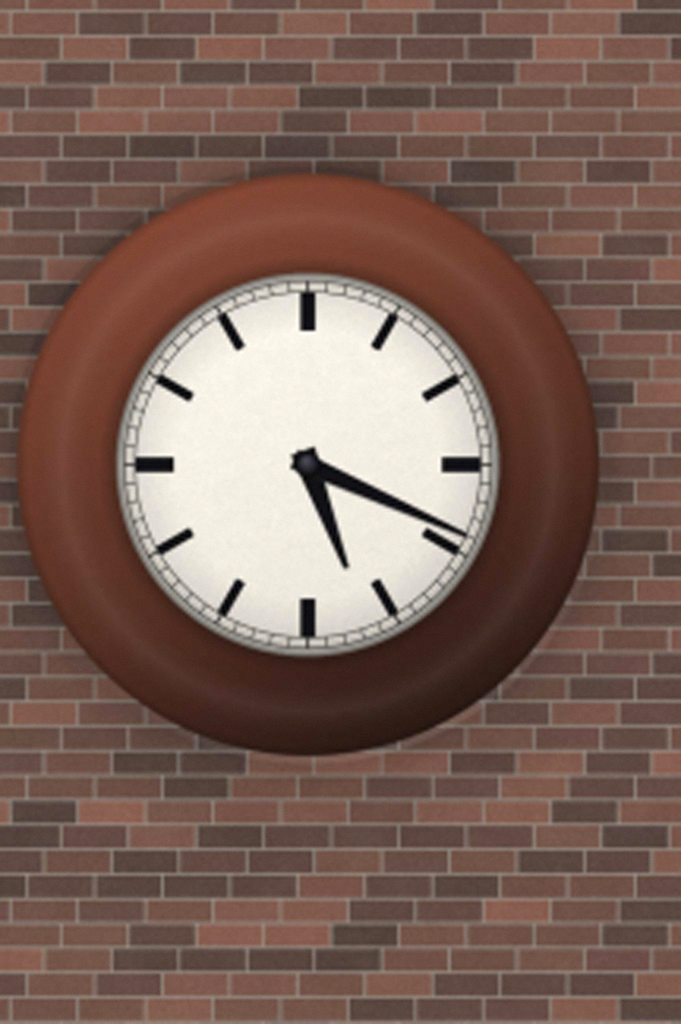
5:19
